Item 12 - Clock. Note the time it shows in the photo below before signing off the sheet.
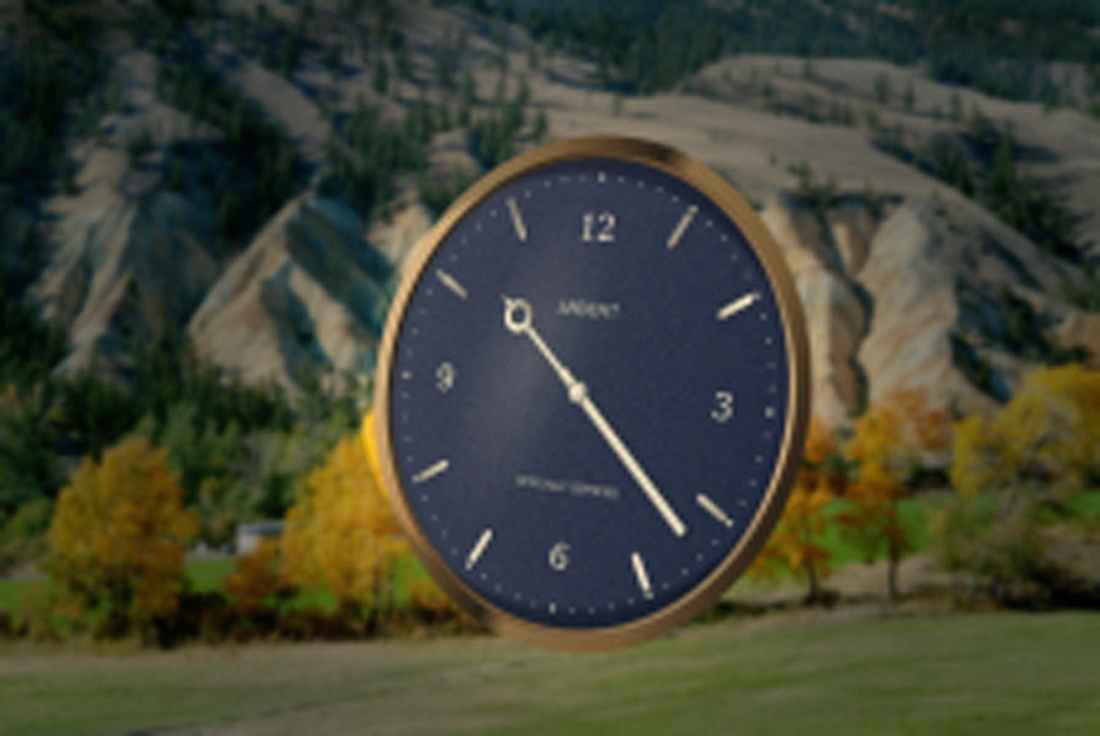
10:22
